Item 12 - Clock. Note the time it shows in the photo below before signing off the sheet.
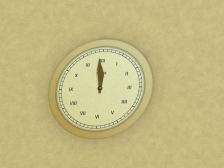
11:59
